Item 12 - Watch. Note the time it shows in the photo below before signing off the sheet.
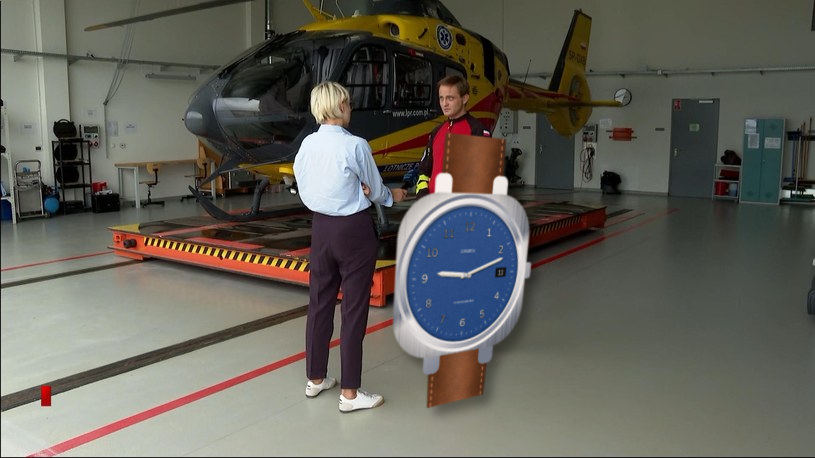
9:12
